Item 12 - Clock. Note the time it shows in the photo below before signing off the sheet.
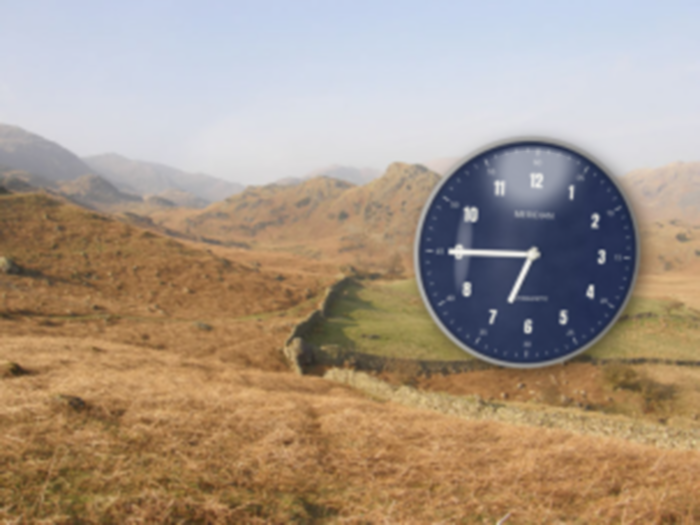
6:45
